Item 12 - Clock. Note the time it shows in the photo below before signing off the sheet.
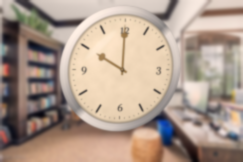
10:00
